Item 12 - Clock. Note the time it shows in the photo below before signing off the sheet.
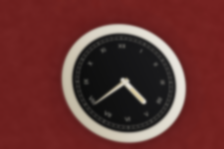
4:39
